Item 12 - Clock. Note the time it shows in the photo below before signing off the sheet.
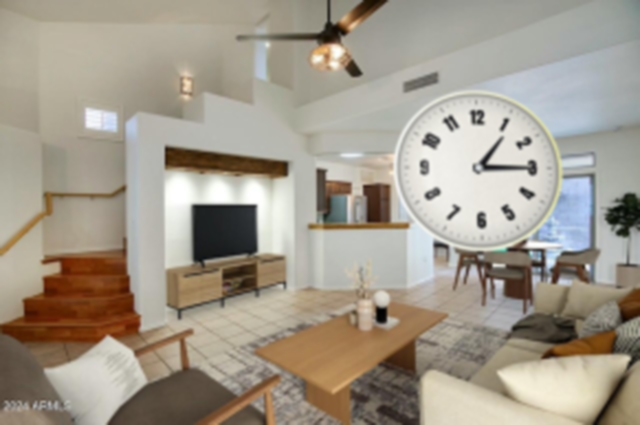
1:15
